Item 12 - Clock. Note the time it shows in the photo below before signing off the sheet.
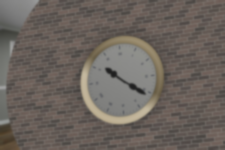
10:21
